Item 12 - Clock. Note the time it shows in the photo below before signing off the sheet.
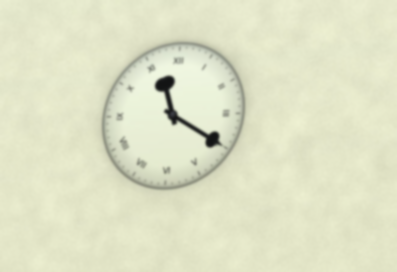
11:20
